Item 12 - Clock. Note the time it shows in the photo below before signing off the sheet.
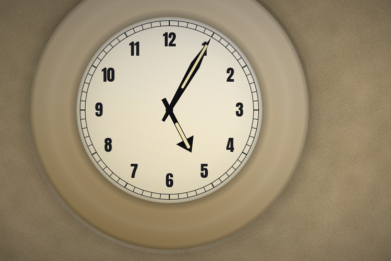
5:05
